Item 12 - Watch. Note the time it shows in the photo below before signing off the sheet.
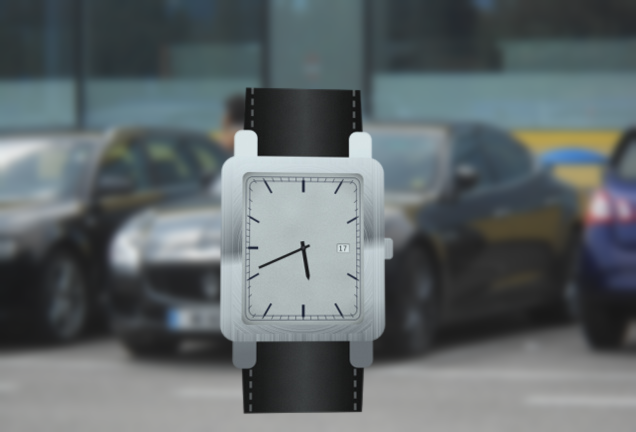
5:41
